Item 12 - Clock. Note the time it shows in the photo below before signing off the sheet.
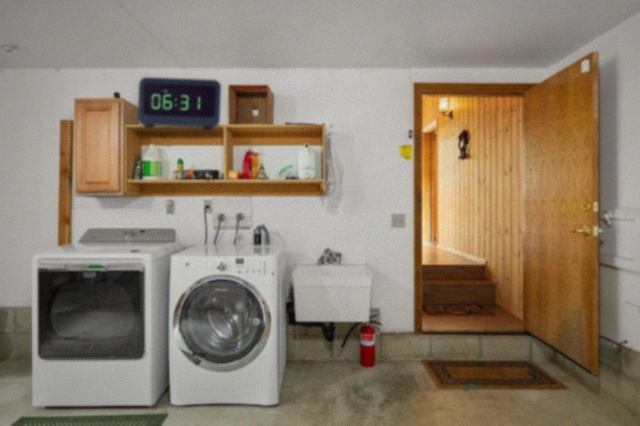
6:31
